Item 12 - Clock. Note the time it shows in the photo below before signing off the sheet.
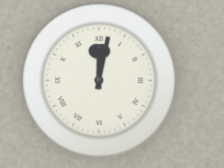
12:02
